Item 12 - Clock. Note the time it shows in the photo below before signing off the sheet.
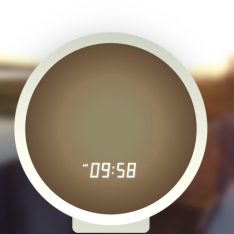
9:58
